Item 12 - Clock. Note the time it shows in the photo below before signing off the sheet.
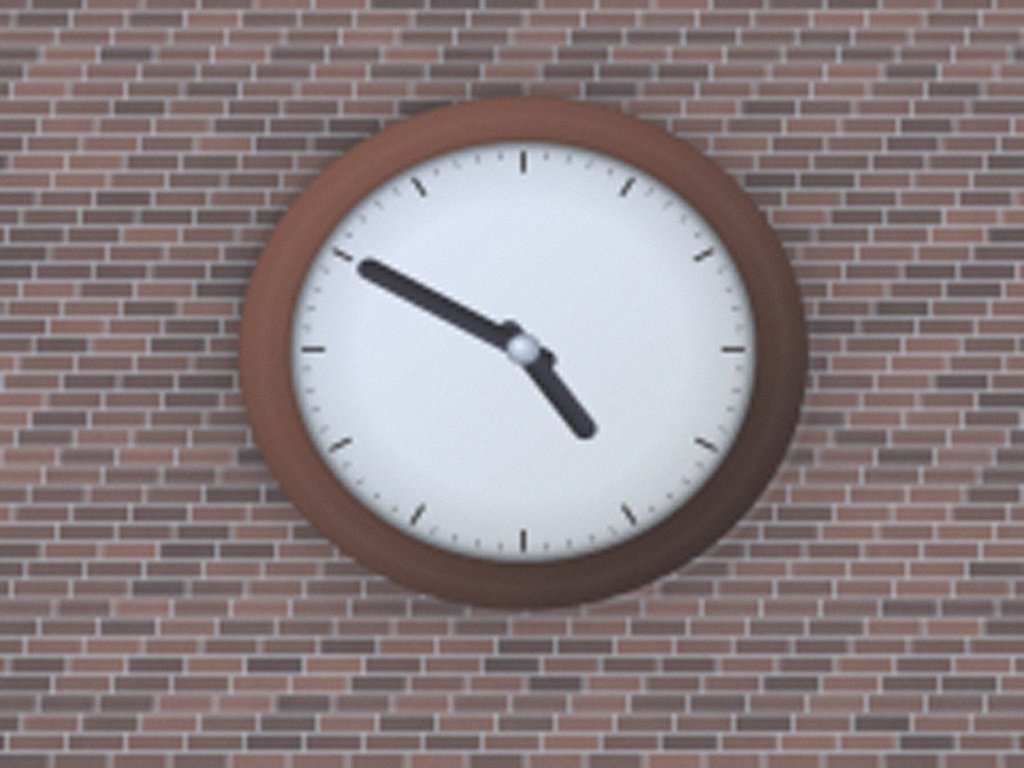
4:50
